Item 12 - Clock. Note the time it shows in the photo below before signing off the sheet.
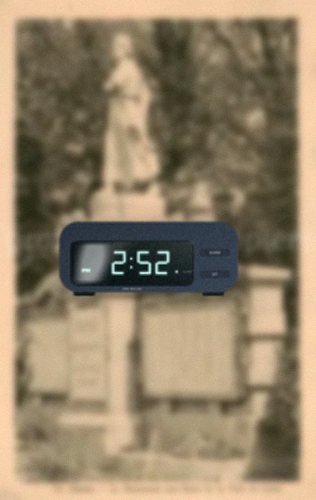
2:52
